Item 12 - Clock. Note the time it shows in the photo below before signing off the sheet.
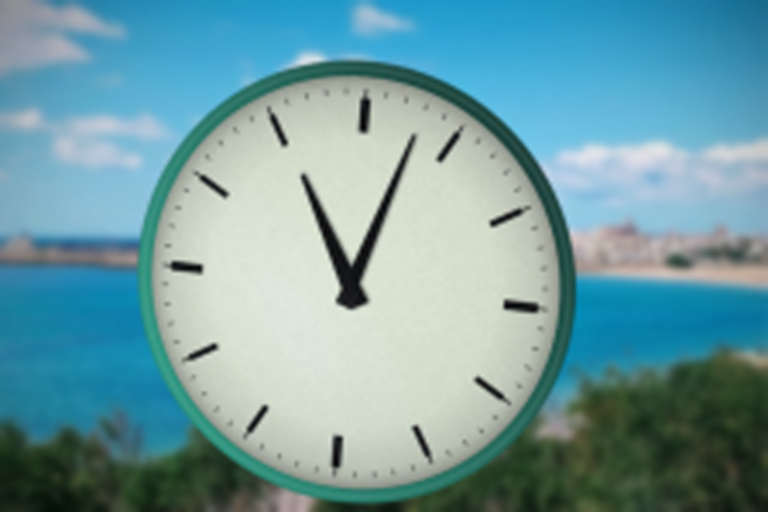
11:03
